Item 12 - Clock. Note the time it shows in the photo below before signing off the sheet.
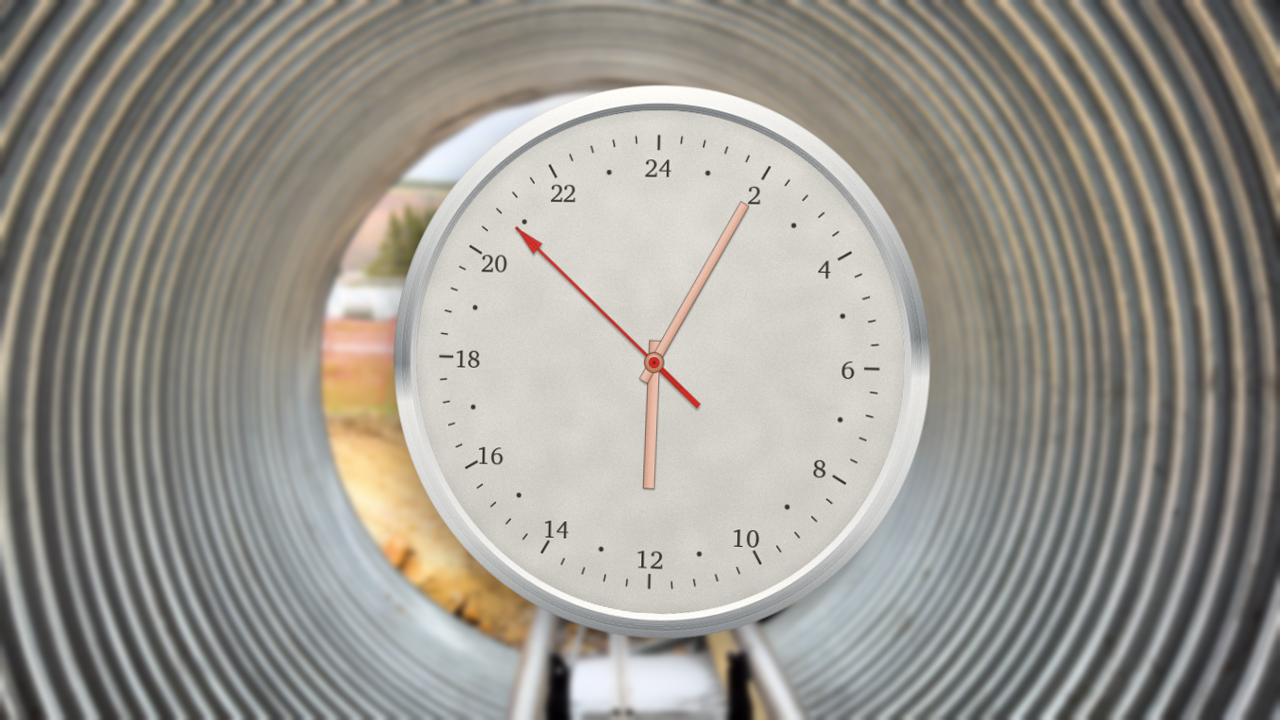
12:04:52
